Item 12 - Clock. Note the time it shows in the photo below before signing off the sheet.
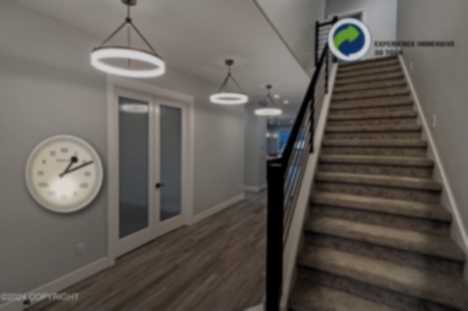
1:11
